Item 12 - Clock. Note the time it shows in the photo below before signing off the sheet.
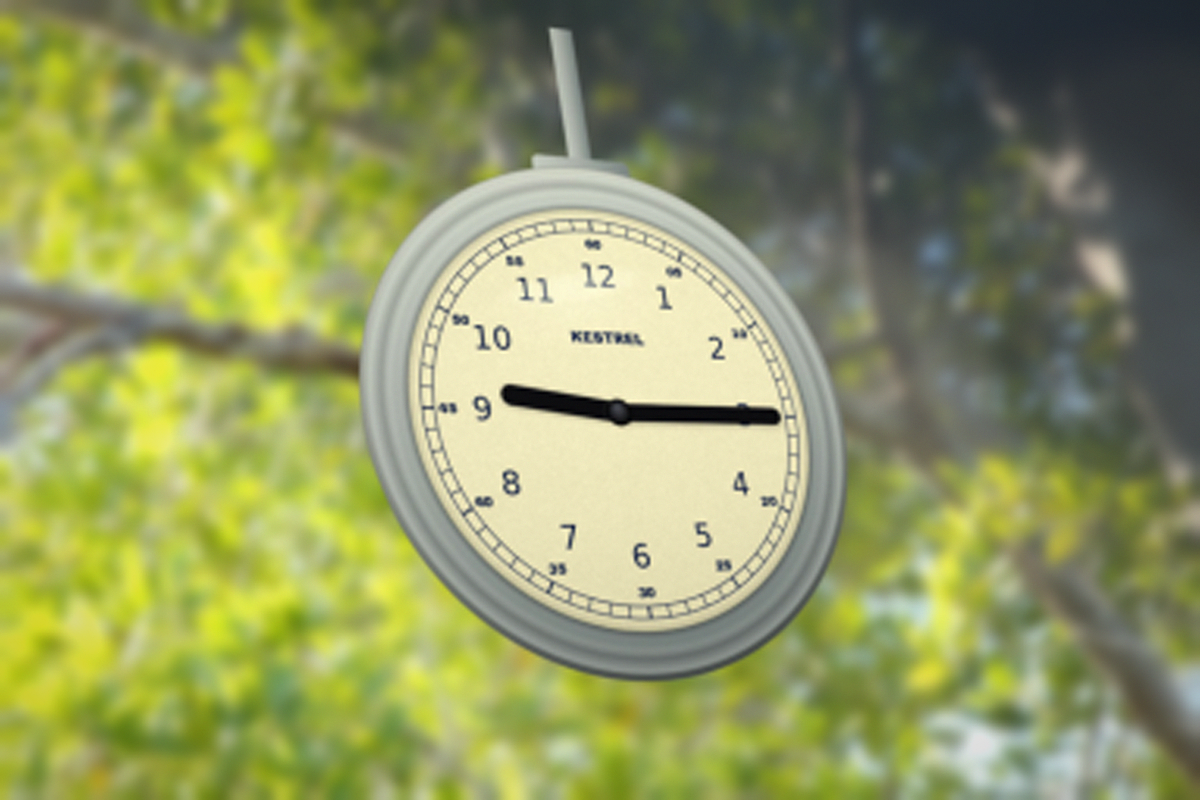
9:15
